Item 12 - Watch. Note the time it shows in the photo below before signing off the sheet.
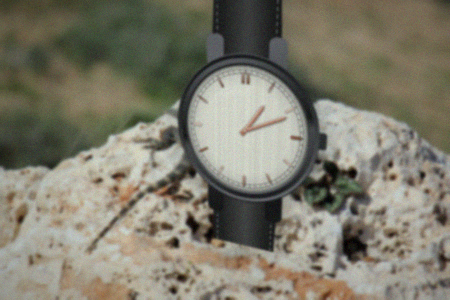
1:11
